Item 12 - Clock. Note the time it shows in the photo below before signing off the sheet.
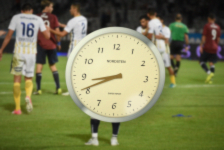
8:41
